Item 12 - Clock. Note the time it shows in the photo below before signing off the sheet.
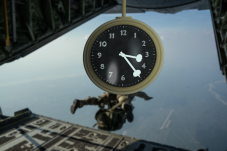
3:24
